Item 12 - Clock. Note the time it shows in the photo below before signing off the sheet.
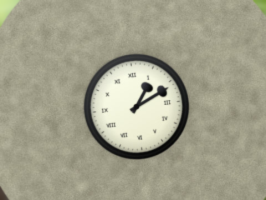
1:11
